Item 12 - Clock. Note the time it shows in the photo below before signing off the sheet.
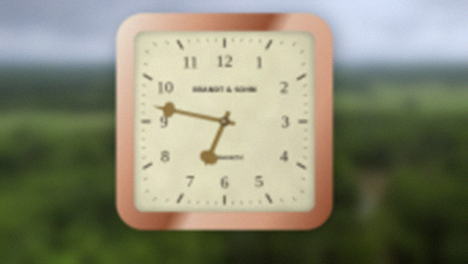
6:47
